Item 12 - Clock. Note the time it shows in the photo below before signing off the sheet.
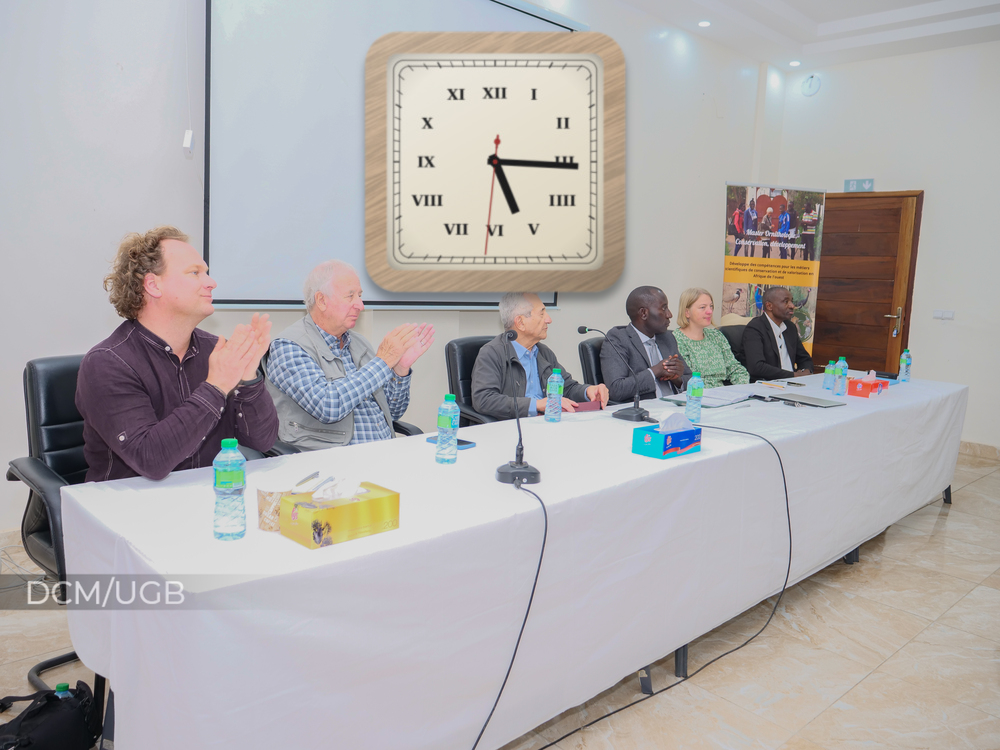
5:15:31
